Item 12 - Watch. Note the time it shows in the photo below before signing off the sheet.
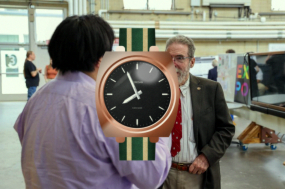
7:56
